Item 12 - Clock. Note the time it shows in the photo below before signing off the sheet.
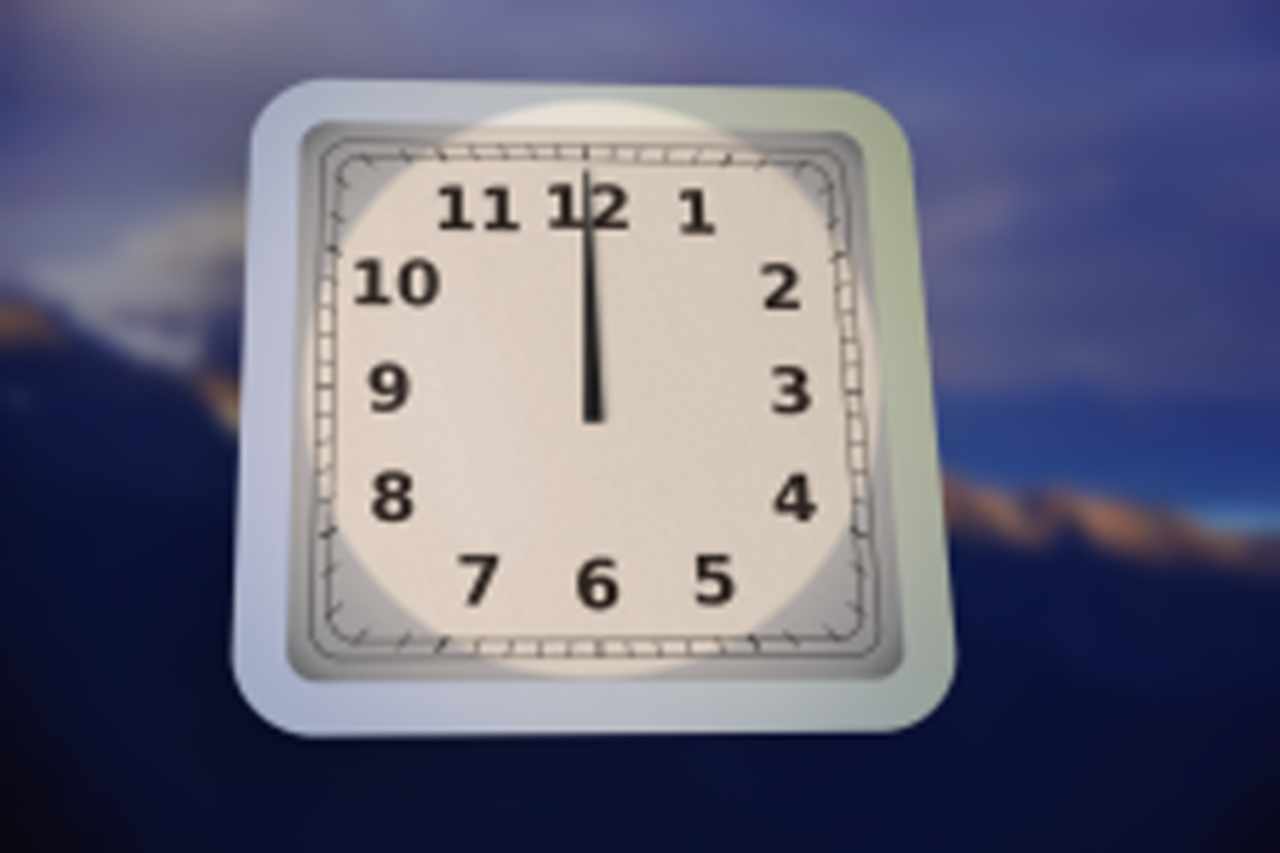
12:00
